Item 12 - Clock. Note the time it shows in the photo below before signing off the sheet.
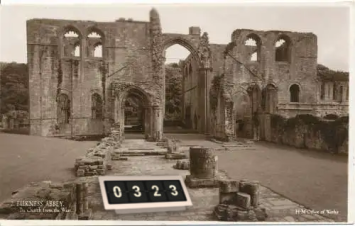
3:23
